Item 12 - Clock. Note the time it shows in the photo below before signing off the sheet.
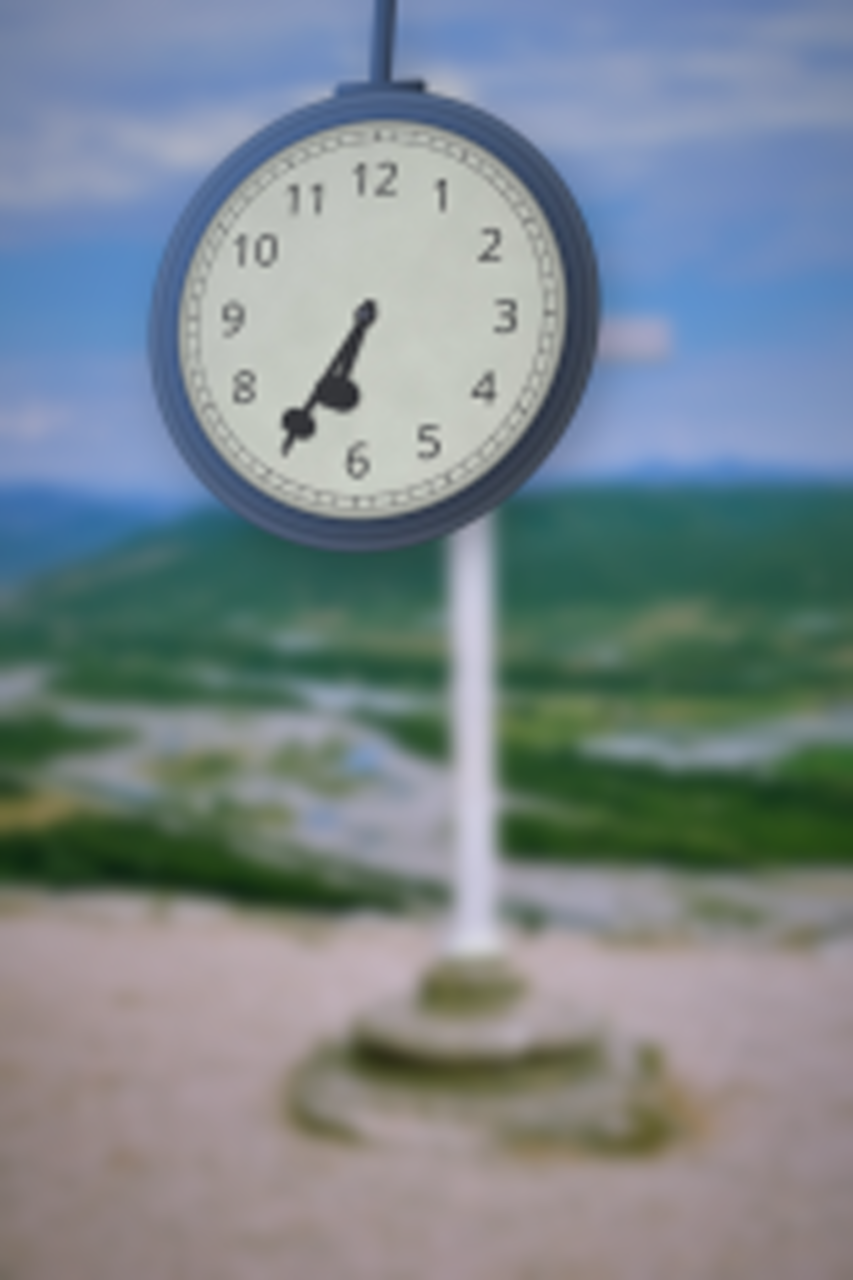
6:35
